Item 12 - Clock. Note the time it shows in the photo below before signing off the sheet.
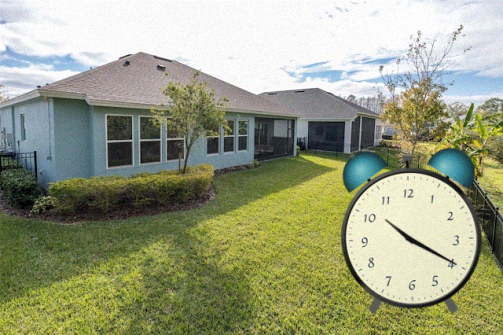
10:20
